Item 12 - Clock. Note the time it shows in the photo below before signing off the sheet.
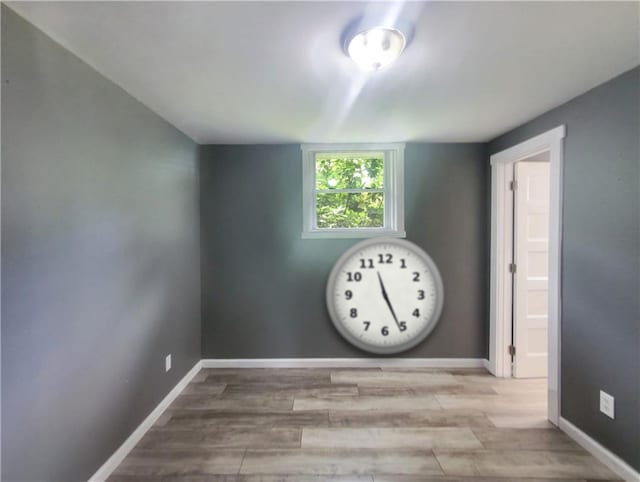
11:26
